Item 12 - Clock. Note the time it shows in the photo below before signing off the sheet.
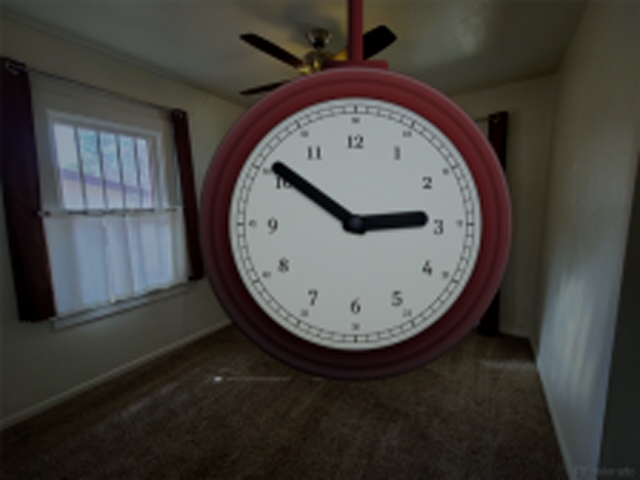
2:51
